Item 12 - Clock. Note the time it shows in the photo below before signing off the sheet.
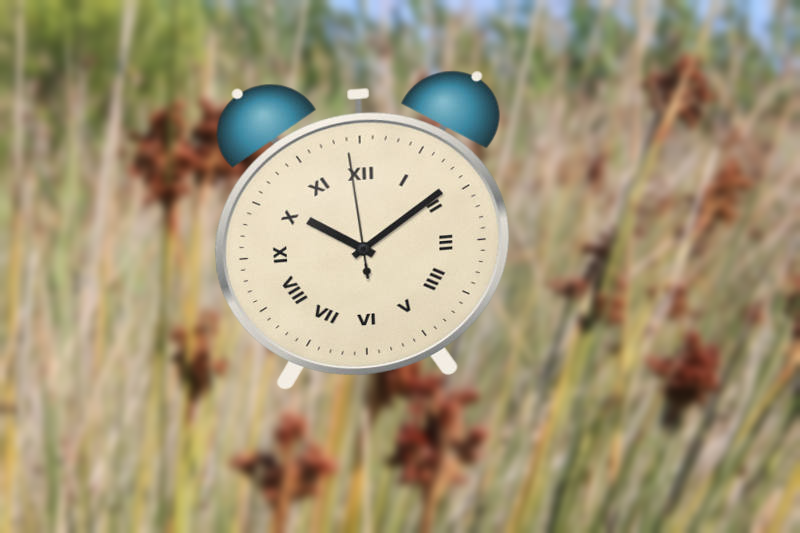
10:08:59
